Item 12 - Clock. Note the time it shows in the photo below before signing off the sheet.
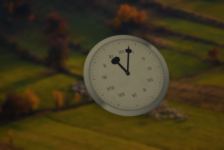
11:03
